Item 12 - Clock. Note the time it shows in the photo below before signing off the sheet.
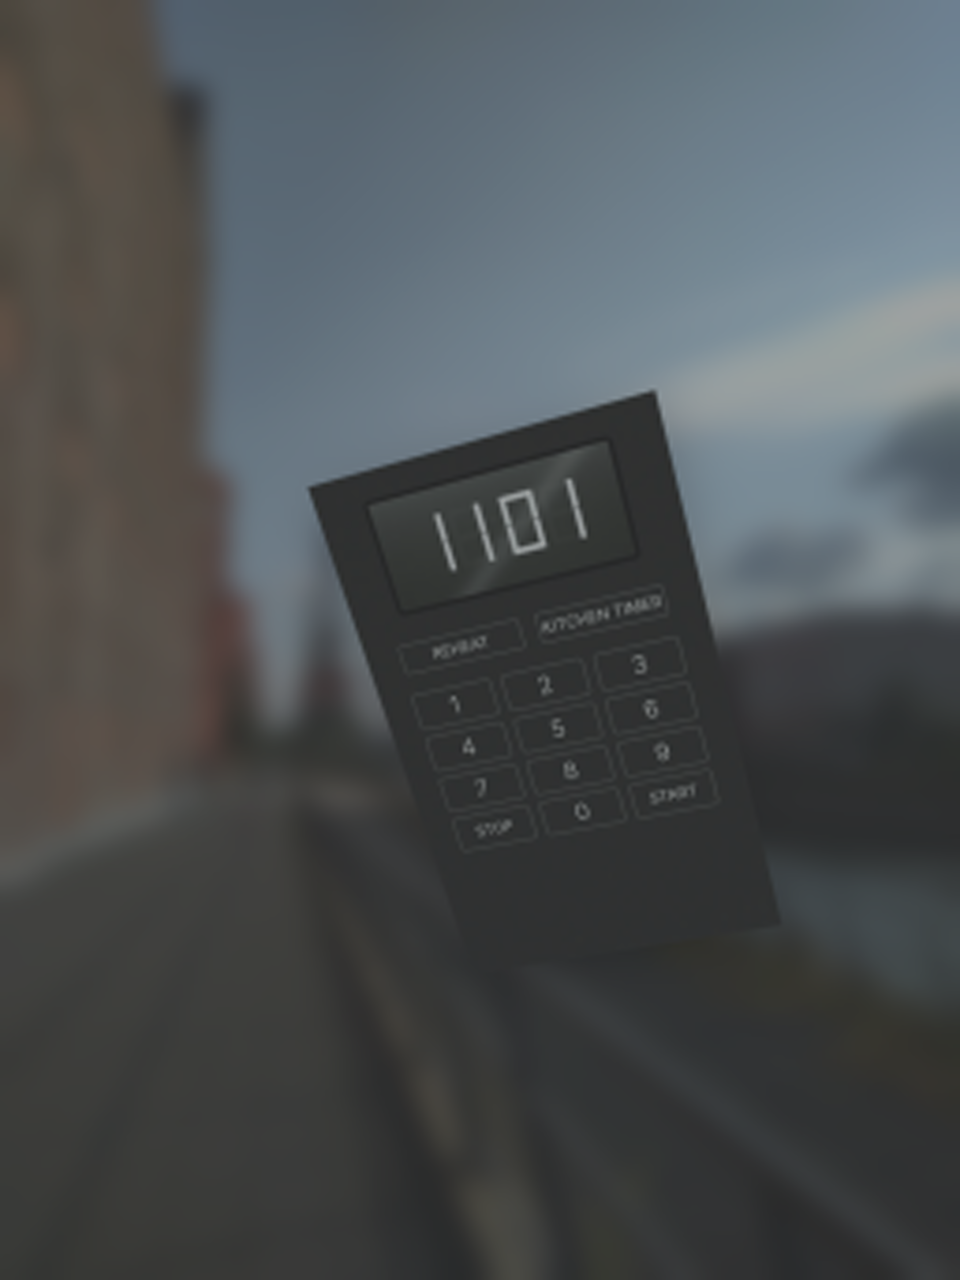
11:01
